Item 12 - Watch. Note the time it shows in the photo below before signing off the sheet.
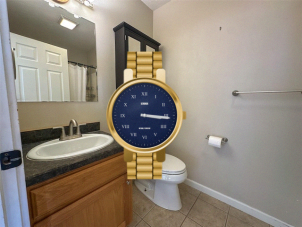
3:16
